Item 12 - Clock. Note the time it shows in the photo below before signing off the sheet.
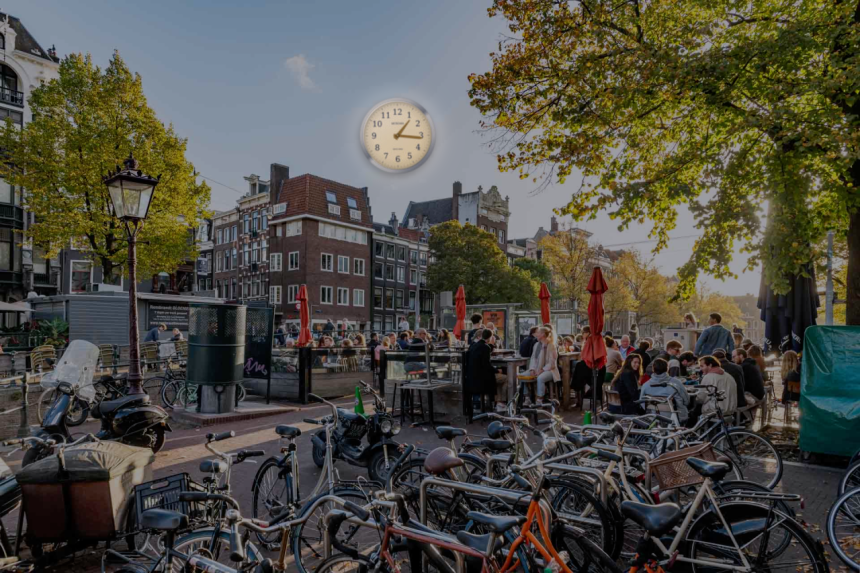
1:16
